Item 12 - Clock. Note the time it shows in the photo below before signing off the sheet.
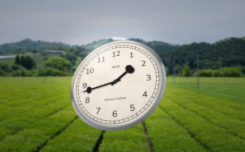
1:43
